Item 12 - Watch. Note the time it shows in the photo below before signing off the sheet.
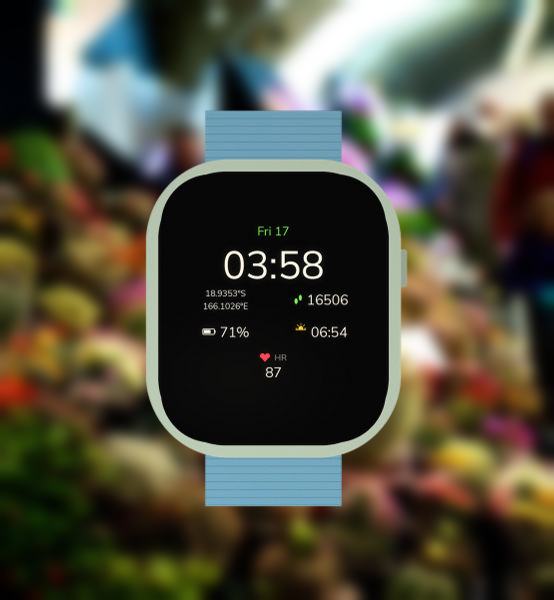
3:58
